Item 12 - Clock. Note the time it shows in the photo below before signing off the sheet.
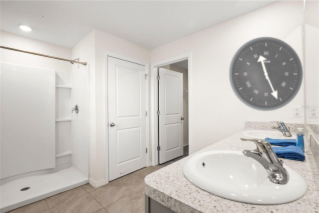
11:26
